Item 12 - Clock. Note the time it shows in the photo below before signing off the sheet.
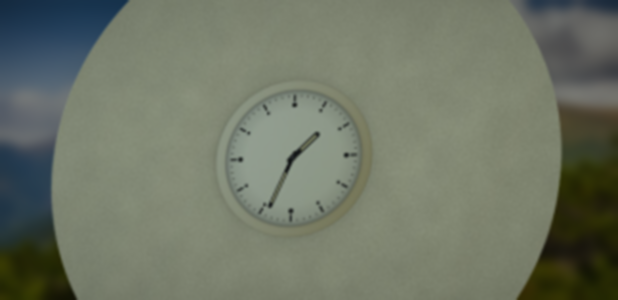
1:34
